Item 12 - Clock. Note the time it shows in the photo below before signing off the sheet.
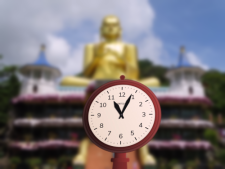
11:04
